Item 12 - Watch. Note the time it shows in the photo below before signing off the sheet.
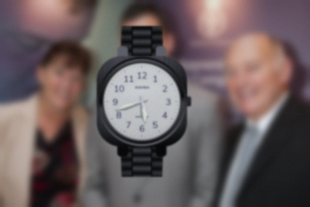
5:42
